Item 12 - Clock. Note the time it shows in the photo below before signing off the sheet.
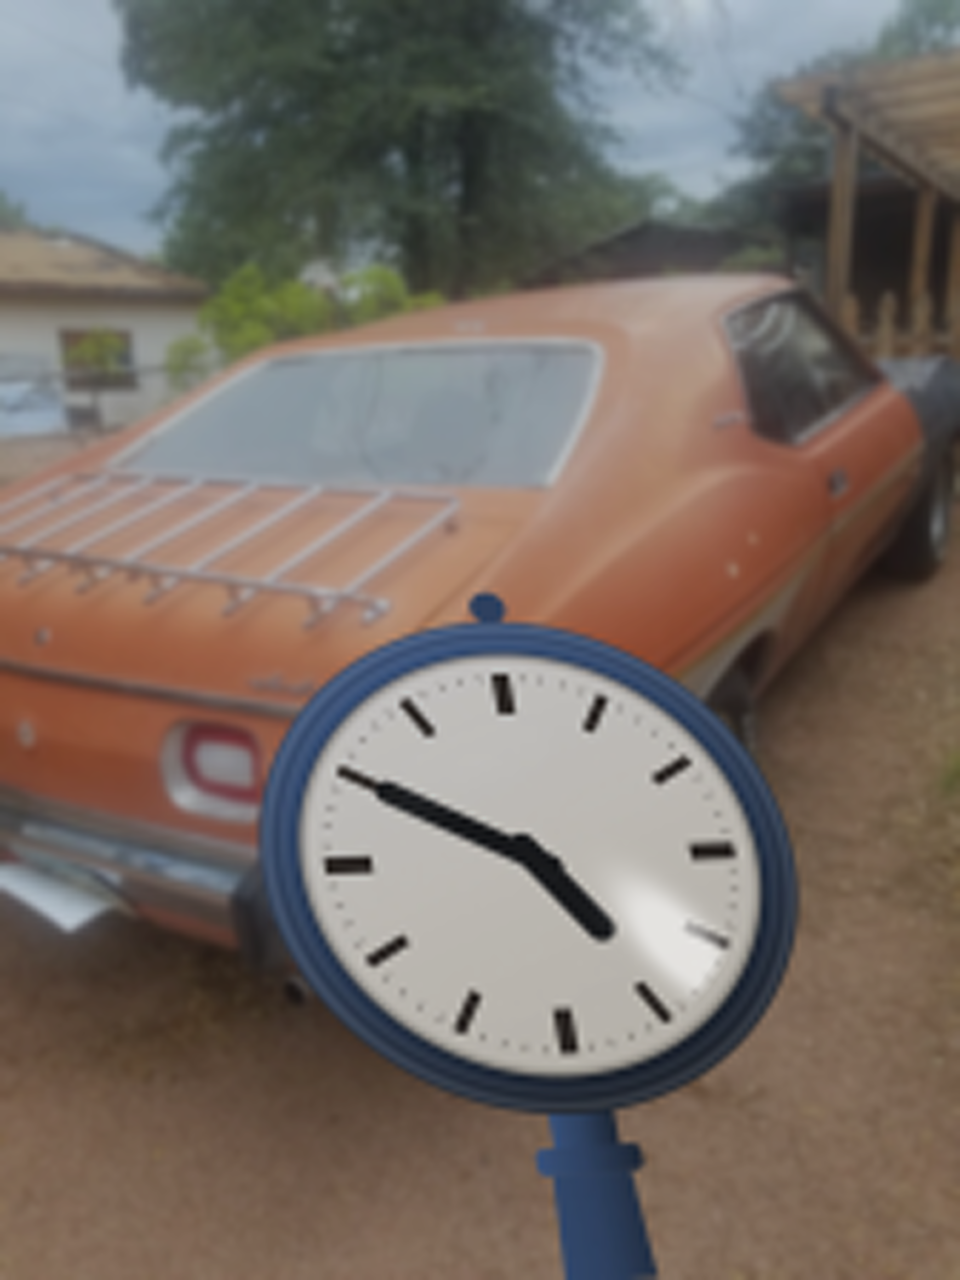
4:50
